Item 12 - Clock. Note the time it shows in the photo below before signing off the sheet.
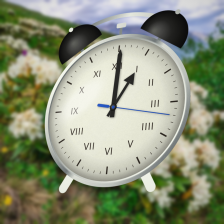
1:00:17
